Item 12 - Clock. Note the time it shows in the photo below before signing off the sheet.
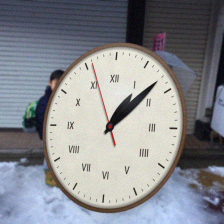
1:07:56
